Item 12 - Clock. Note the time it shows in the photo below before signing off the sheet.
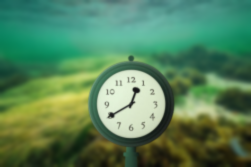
12:40
